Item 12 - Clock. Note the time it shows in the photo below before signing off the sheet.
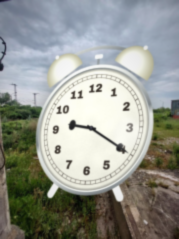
9:20
